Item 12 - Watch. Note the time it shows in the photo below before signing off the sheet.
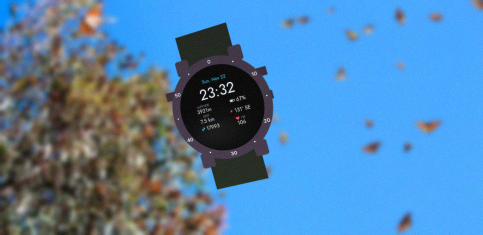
23:32
